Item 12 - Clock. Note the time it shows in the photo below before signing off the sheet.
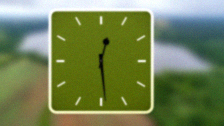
12:29
